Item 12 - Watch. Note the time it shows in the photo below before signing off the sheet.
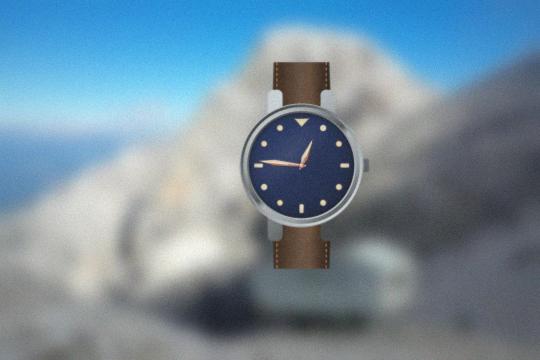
12:46
